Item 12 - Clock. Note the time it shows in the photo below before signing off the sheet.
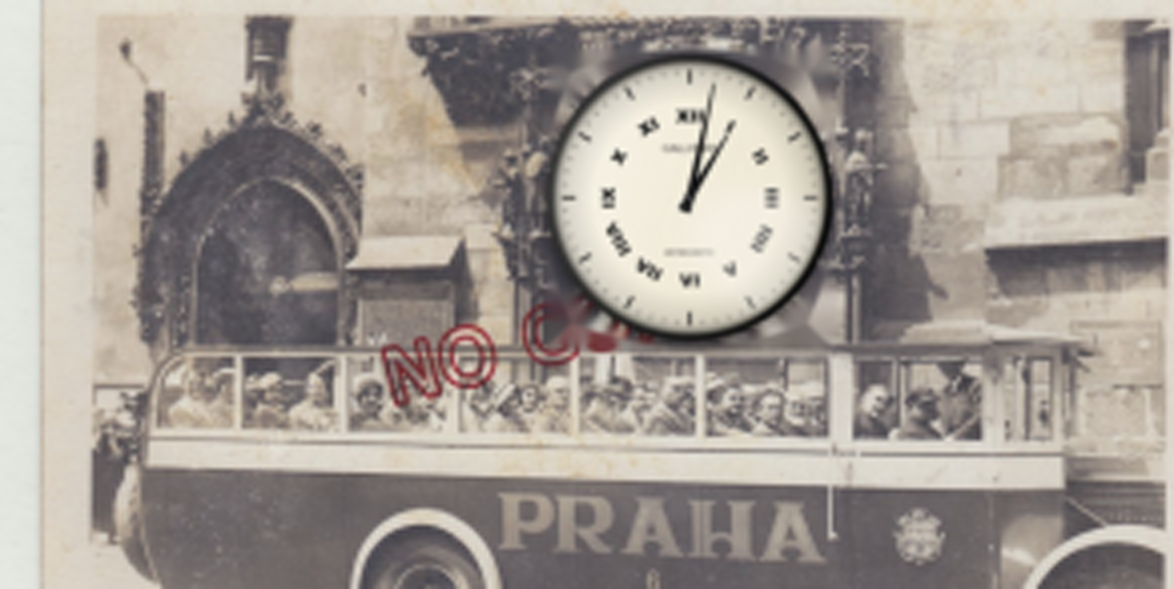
1:02
